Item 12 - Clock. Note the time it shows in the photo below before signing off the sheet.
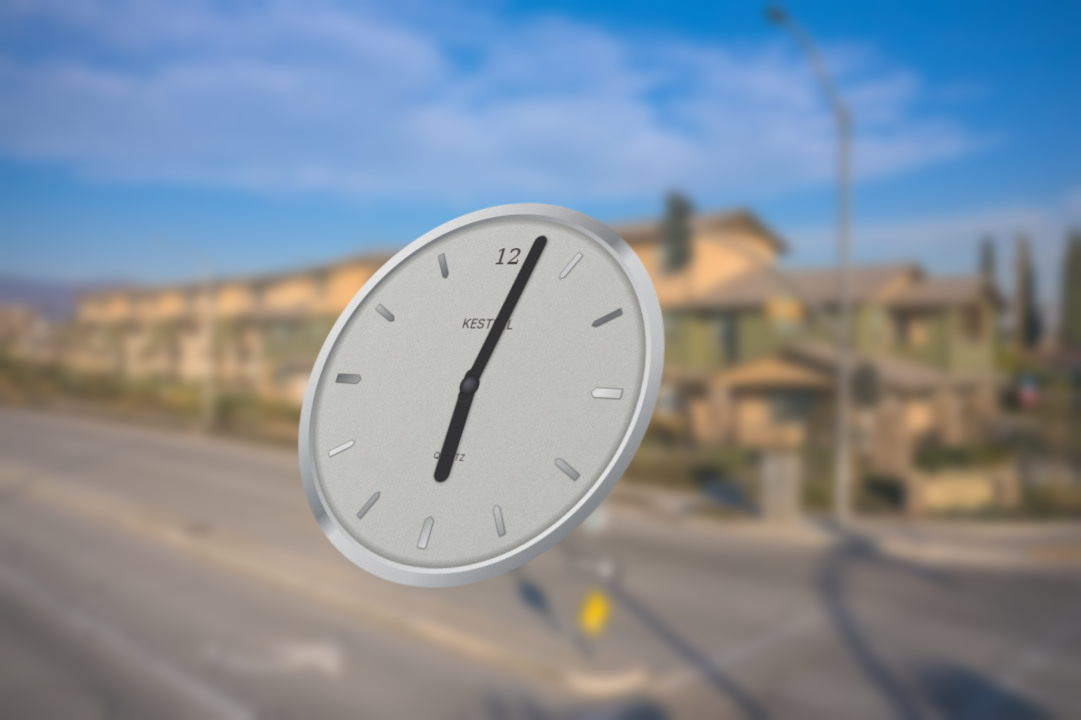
6:02
